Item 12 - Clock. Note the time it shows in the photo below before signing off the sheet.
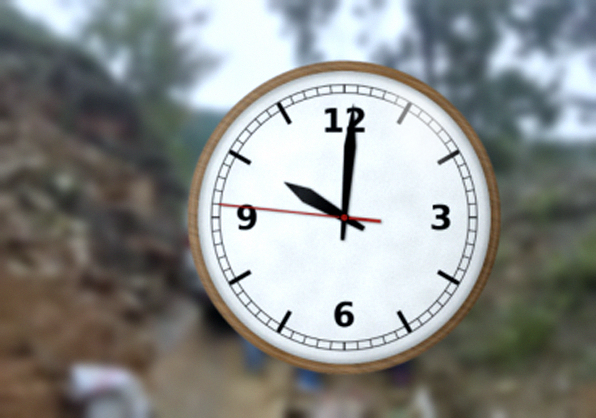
10:00:46
